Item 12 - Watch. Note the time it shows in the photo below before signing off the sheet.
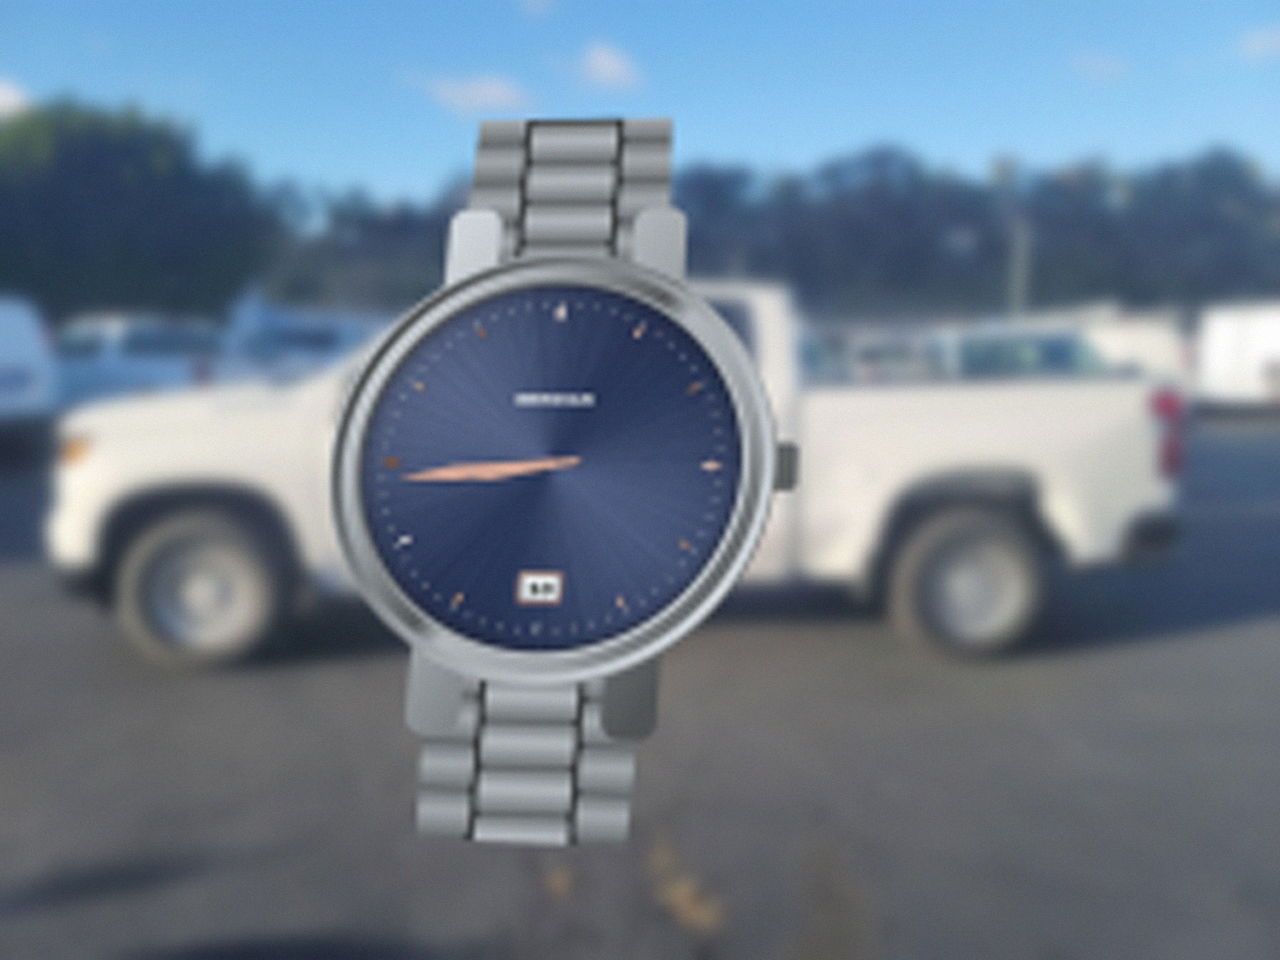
8:44
